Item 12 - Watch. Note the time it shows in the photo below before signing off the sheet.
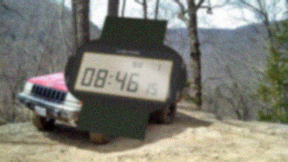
8:46
